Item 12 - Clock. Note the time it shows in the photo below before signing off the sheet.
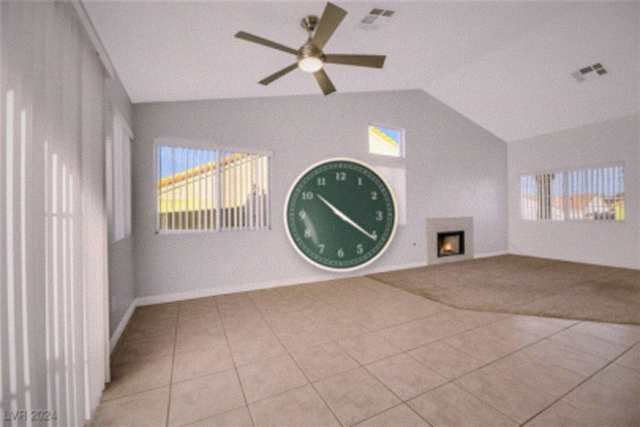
10:21
